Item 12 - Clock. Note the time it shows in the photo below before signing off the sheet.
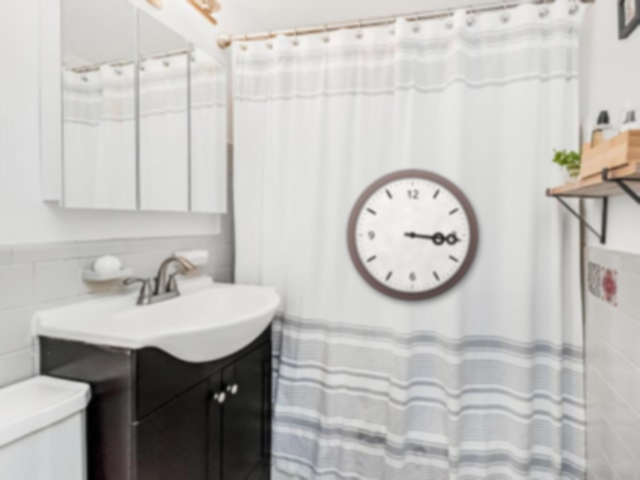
3:16
